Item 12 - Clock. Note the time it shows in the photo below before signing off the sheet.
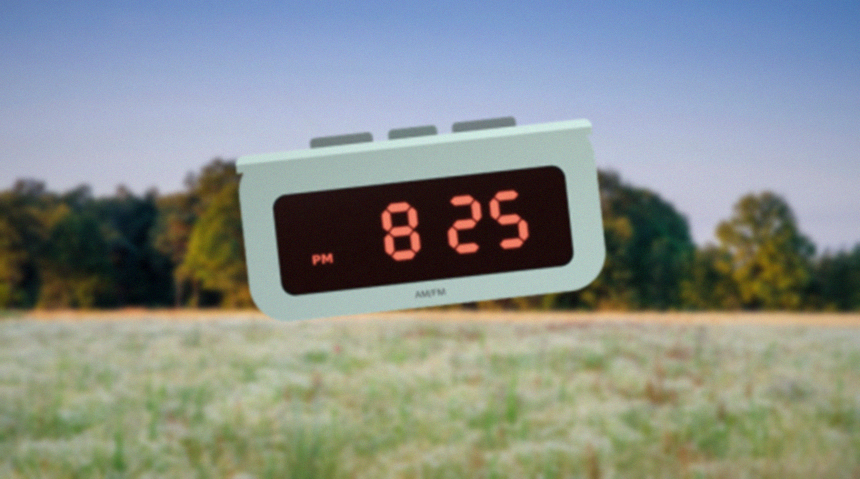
8:25
